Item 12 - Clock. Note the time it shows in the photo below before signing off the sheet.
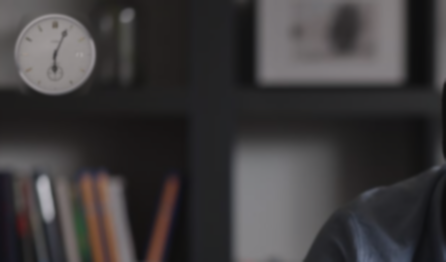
6:04
